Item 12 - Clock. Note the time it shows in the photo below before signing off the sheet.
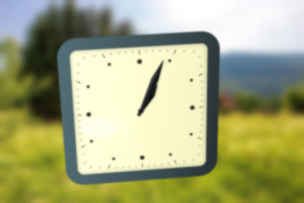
1:04
